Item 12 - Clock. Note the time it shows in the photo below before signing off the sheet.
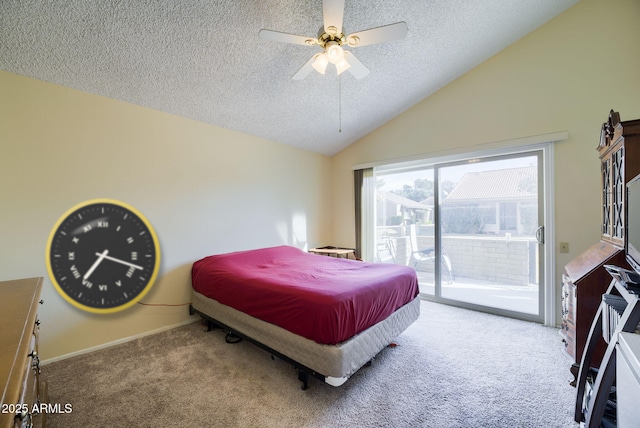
7:18
